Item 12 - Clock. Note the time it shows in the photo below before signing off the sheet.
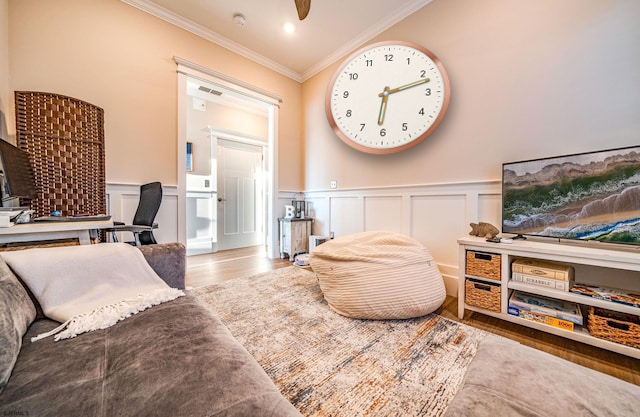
6:12
